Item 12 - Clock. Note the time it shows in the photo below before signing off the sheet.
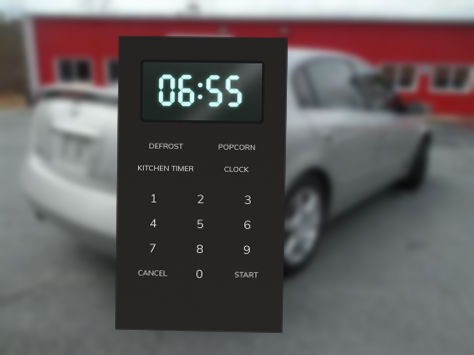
6:55
